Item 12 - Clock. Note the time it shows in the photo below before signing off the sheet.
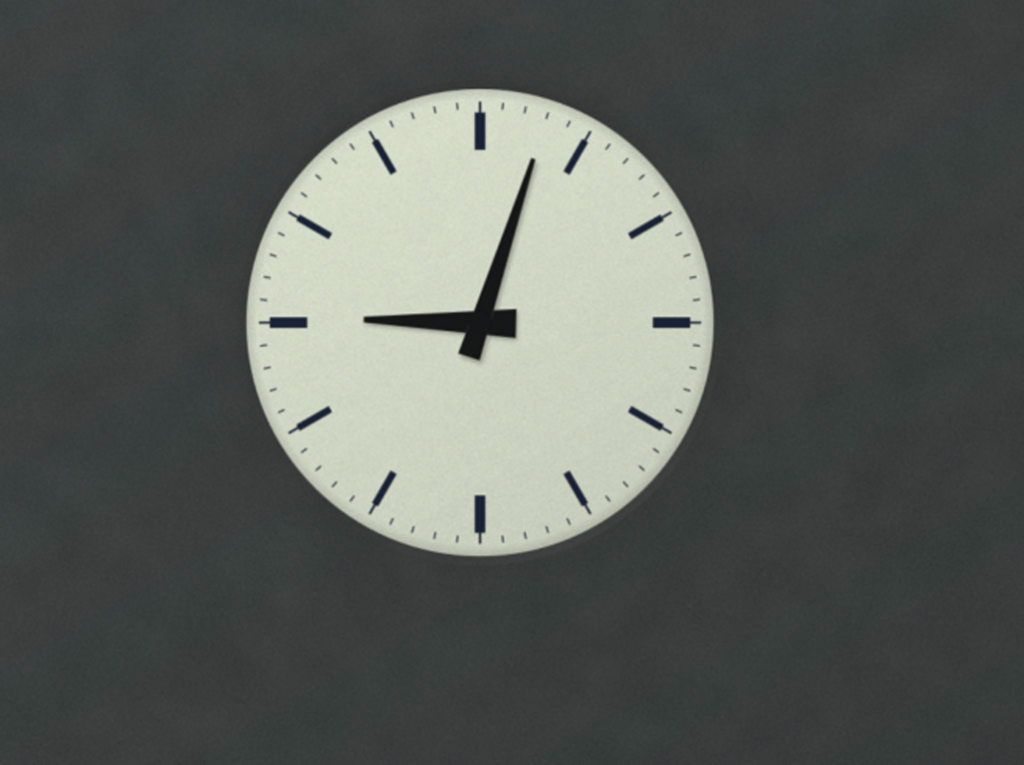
9:03
